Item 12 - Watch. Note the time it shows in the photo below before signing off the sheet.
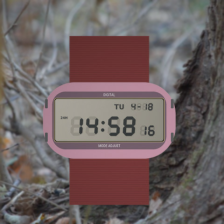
14:58:16
